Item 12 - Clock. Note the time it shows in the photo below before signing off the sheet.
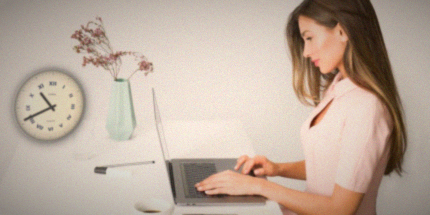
10:41
